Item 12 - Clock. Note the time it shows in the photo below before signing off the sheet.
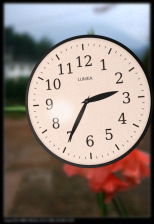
2:35
